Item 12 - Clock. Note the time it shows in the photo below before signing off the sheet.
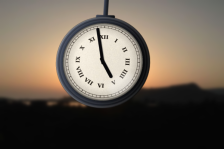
4:58
